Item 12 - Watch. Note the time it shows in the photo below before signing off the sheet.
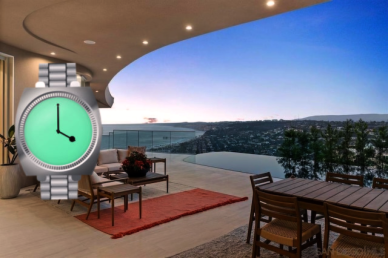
4:00
